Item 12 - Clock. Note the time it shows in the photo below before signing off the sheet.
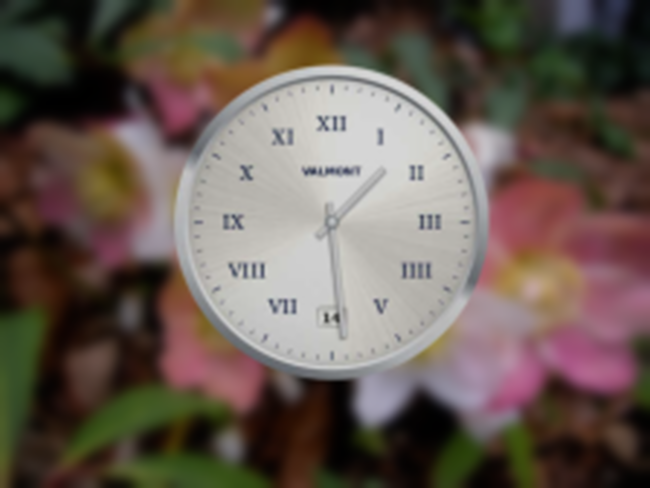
1:29
